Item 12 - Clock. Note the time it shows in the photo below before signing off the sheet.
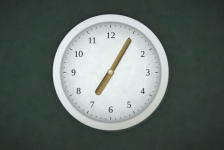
7:05
